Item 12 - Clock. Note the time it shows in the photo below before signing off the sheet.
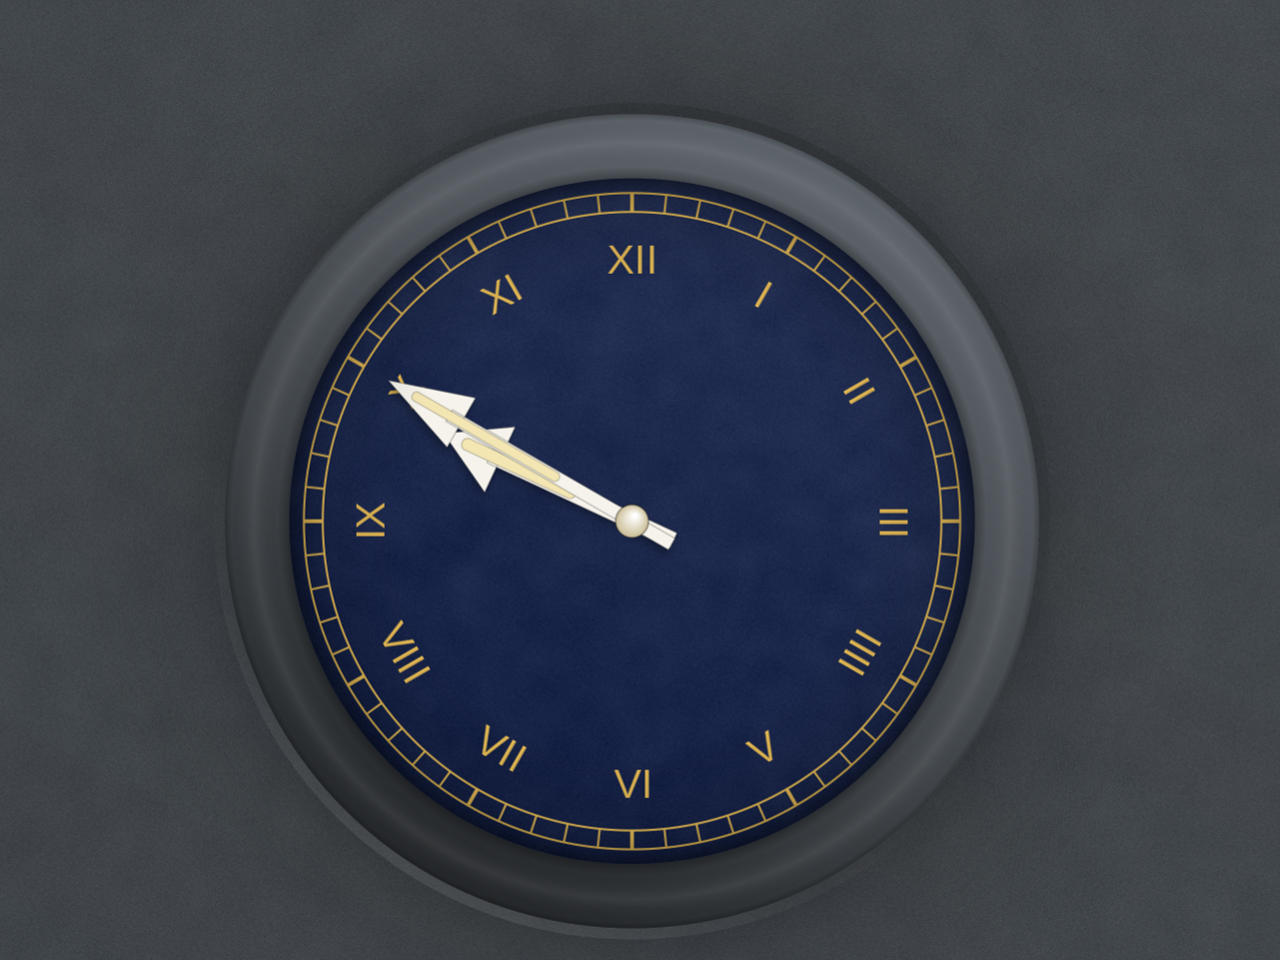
9:50
